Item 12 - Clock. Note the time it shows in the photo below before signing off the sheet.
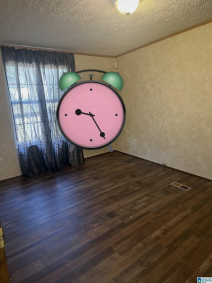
9:25
